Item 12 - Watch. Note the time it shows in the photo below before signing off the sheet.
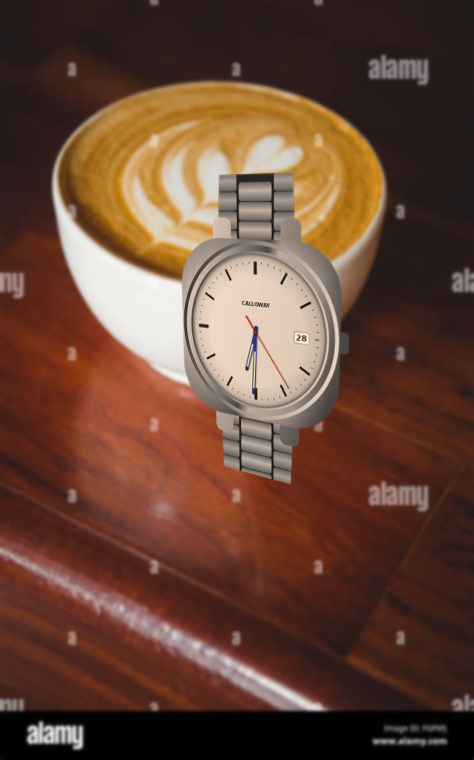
6:30:24
